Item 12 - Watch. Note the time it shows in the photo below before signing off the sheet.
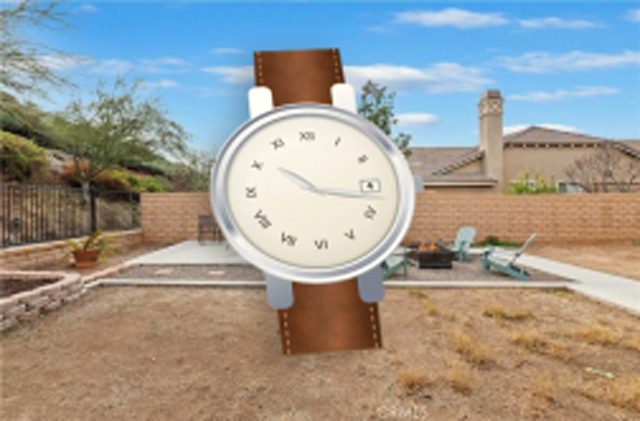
10:17
